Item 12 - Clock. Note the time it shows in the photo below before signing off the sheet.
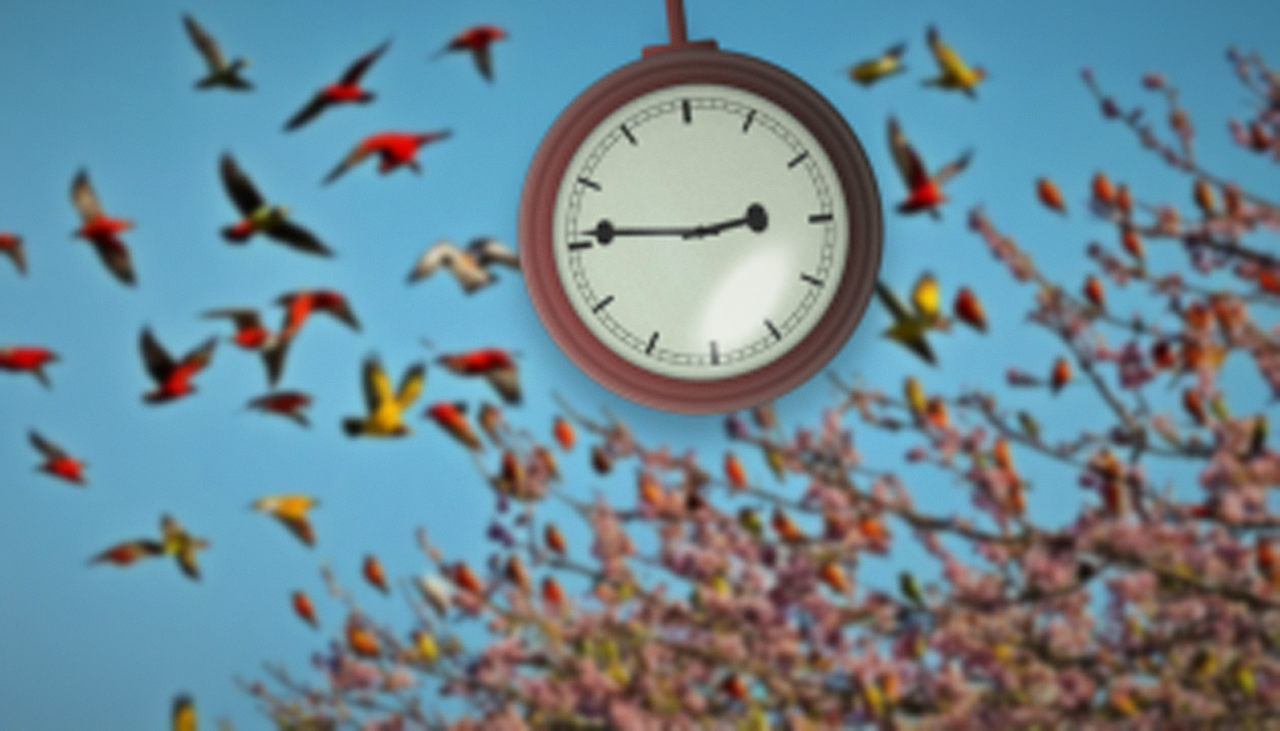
2:46
